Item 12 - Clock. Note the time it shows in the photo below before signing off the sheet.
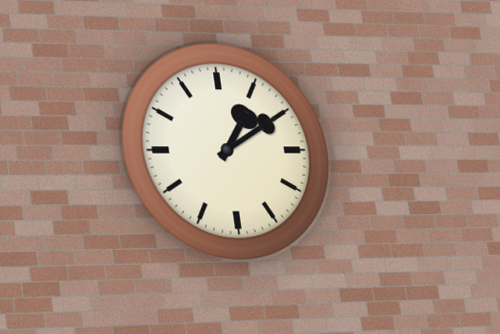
1:10
